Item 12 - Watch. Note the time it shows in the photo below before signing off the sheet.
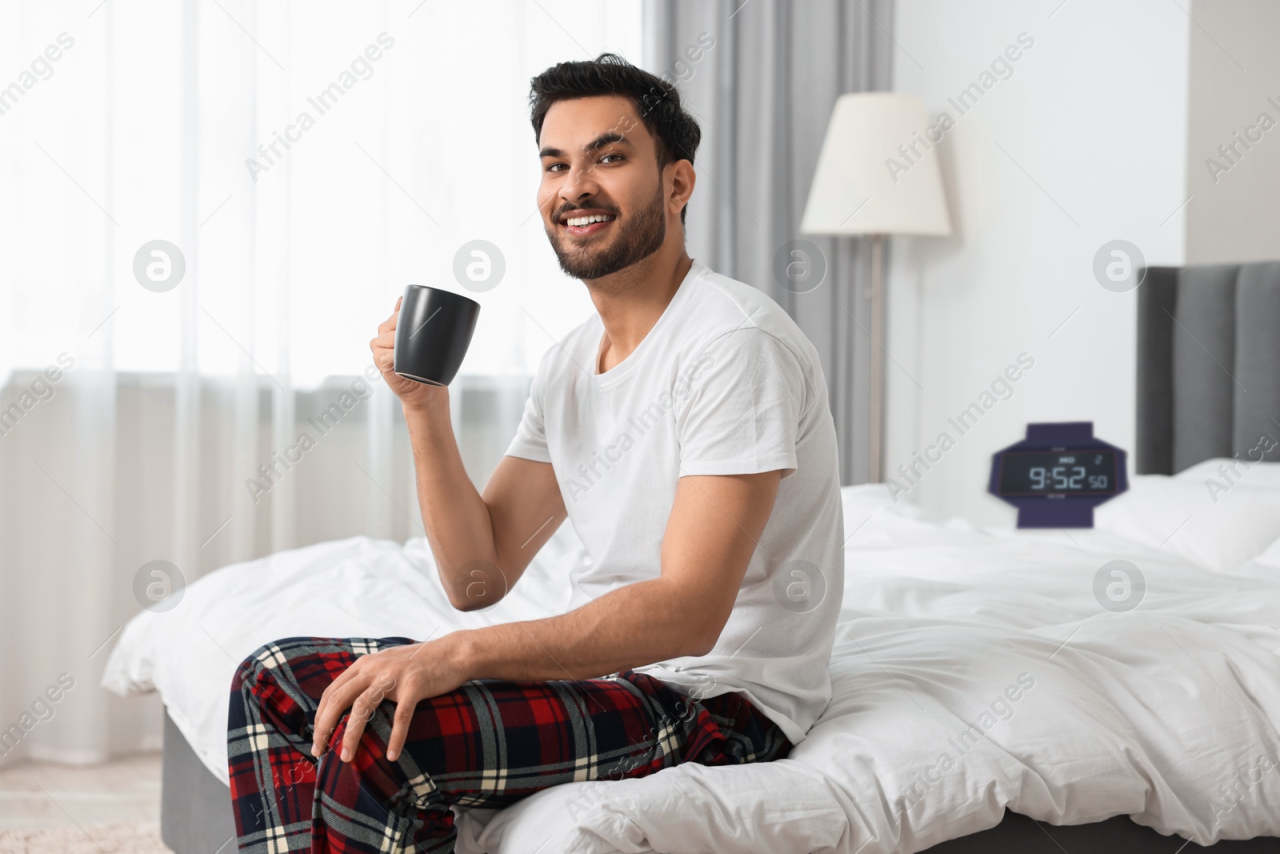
9:52
